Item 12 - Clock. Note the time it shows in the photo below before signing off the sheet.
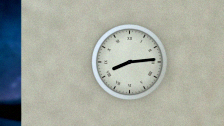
8:14
